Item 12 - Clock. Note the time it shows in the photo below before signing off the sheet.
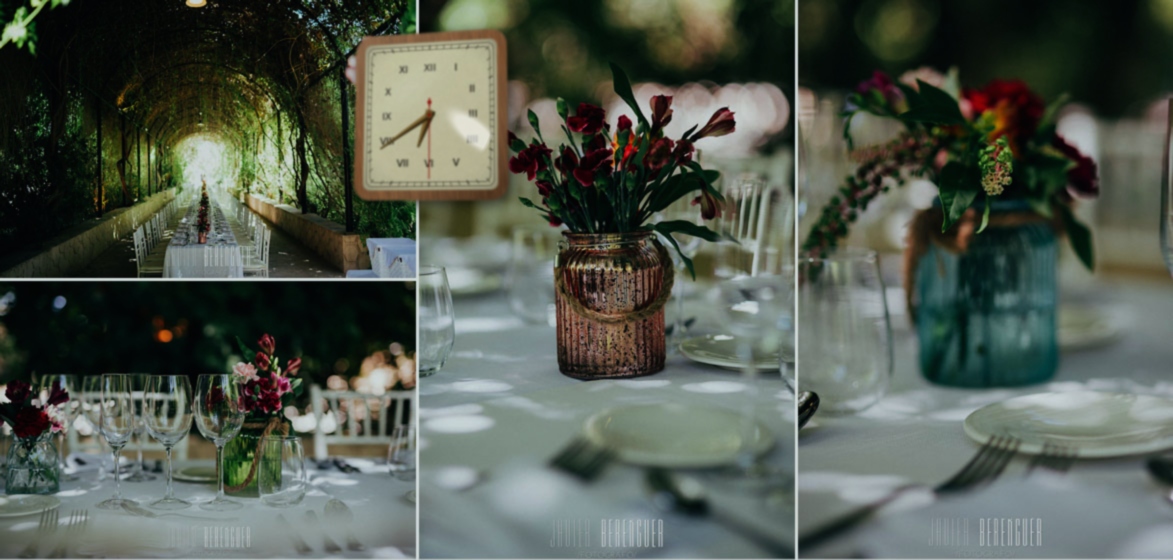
6:39:30
